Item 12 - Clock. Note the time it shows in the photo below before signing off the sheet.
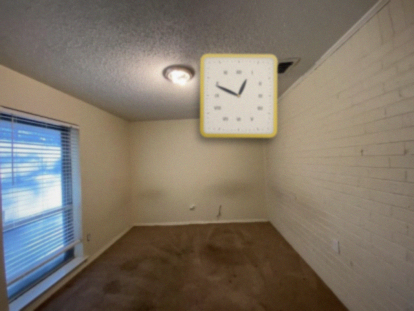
12:49
